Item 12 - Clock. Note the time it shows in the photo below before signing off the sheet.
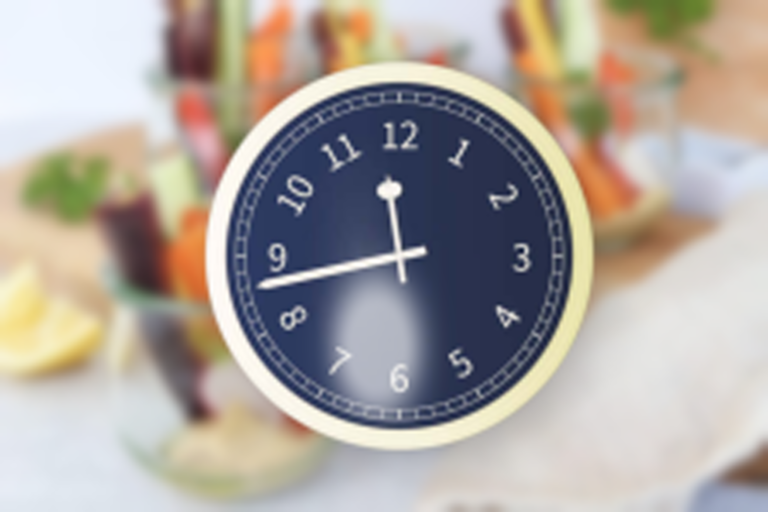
11:43
